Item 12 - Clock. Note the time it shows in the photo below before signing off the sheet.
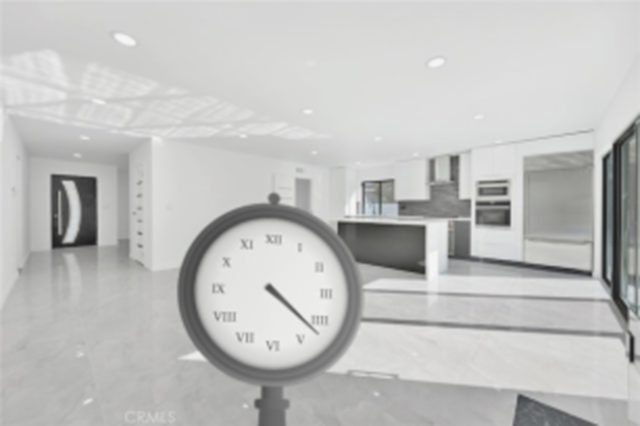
4:22
